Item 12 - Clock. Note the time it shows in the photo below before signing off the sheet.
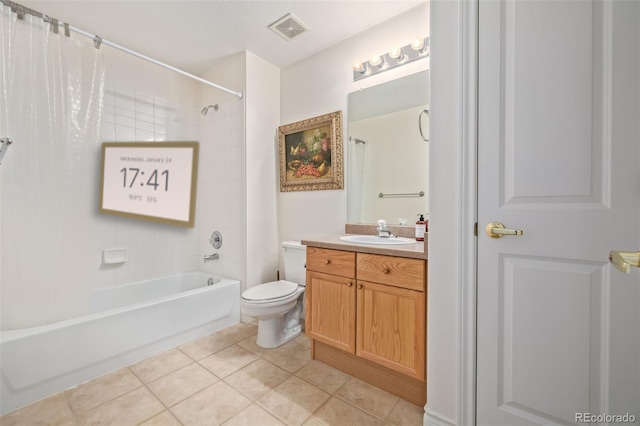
17:41
